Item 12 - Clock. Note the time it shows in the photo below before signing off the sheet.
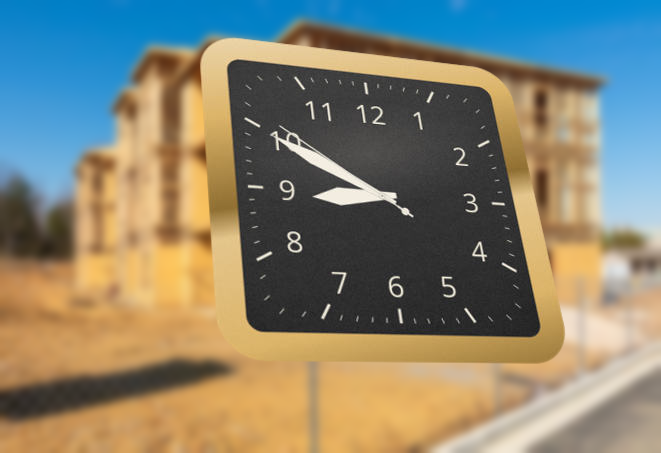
8:49:51
